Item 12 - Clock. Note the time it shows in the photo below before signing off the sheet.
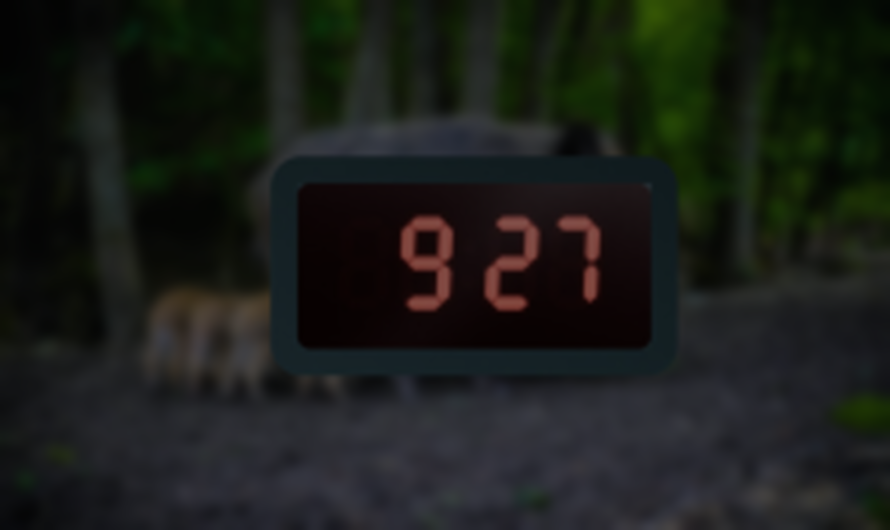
9:27
